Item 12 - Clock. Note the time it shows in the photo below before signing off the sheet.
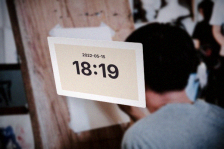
18:19
